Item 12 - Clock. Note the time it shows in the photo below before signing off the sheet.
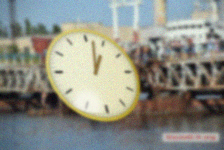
1:02
